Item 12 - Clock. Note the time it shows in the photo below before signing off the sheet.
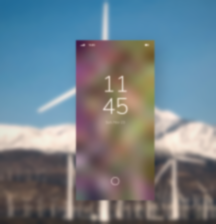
11:45
